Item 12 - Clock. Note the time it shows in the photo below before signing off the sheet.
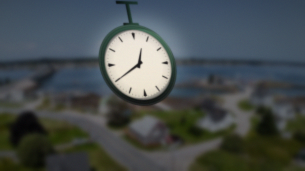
12:40
